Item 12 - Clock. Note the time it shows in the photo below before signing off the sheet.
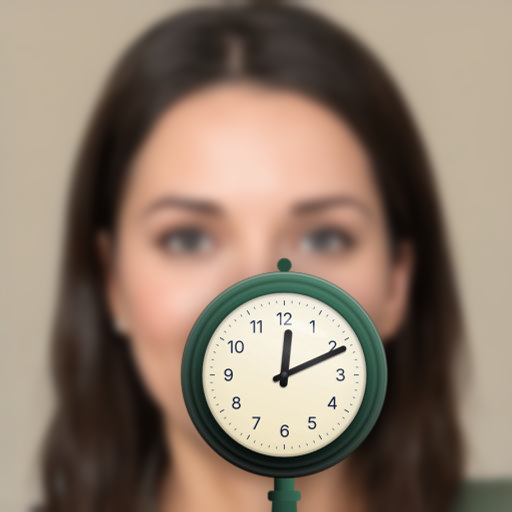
12:11
